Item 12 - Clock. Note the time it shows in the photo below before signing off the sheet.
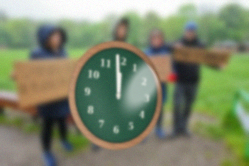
11:59
